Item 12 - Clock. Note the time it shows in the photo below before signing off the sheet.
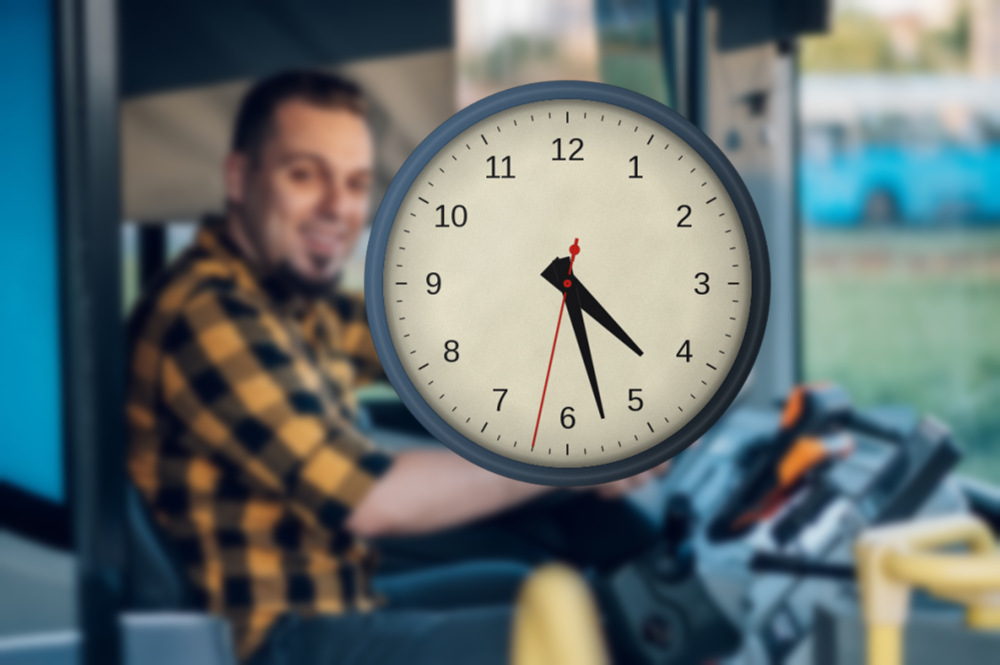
4:27:32
